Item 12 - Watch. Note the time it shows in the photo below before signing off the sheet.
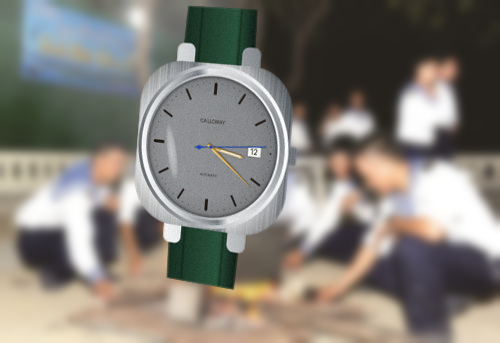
3:21:14
